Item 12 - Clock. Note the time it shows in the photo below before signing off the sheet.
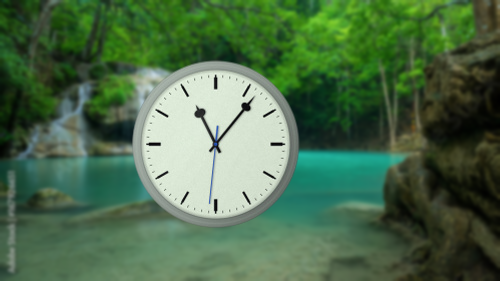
11:06:31
